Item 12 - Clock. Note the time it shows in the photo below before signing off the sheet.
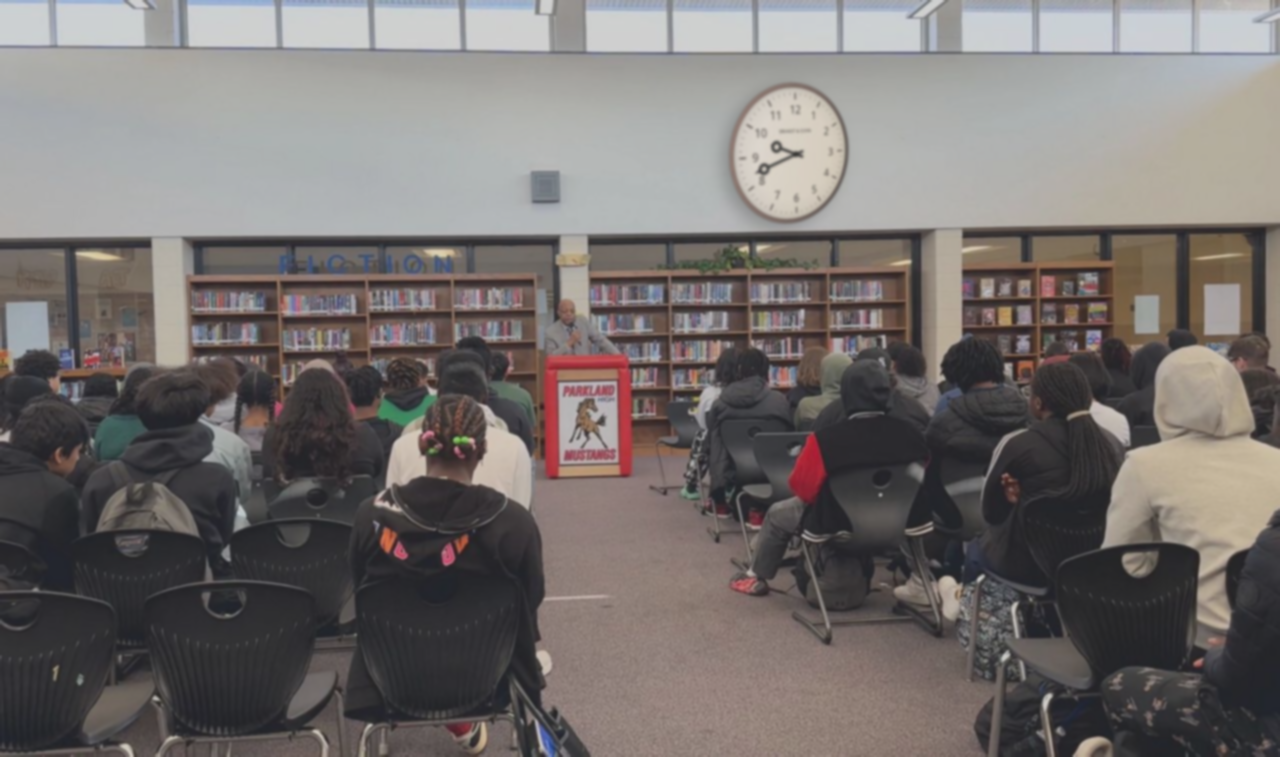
9:42
